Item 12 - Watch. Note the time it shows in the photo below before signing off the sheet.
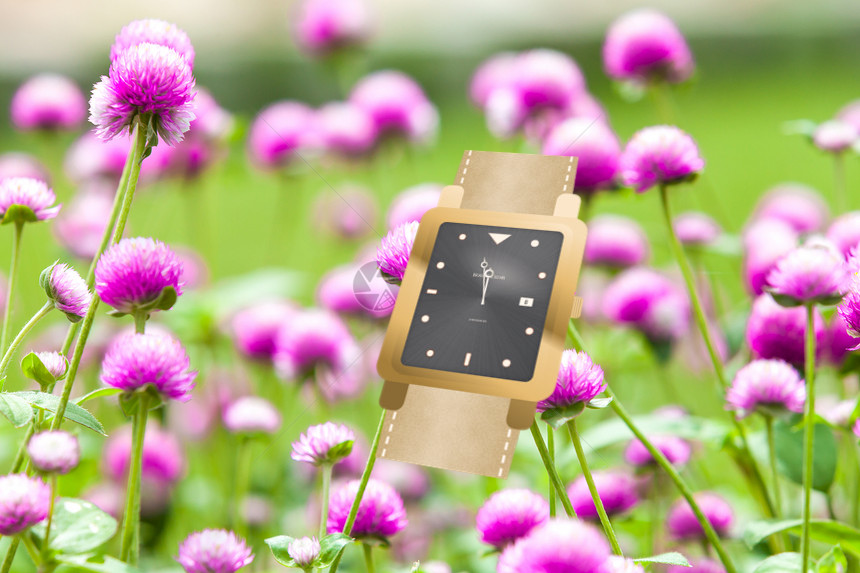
11:58
